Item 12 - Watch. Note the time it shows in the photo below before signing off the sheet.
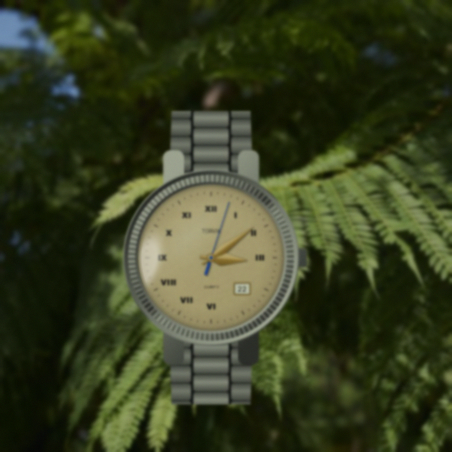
3:09:03
